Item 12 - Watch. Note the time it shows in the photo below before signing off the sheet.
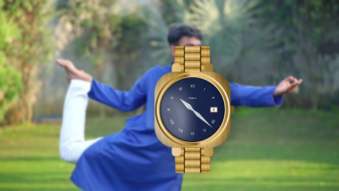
10:22
